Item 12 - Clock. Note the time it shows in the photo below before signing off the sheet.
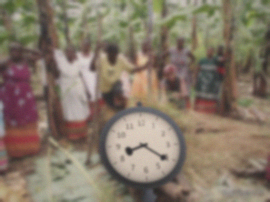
8:21
